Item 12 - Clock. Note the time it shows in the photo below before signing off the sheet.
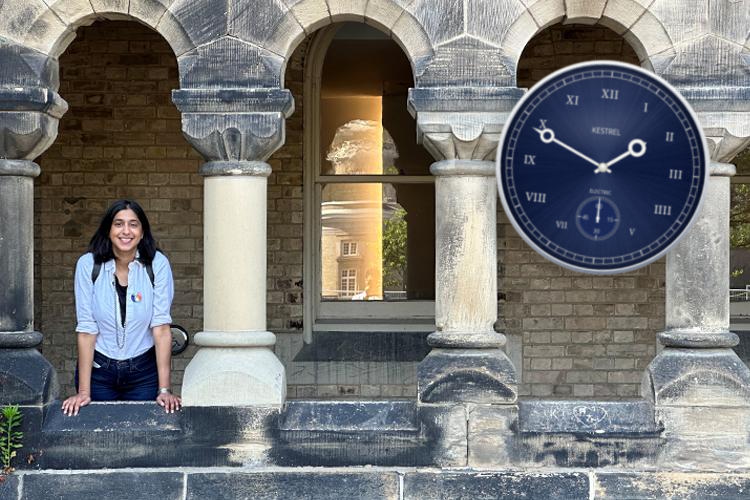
1:49
